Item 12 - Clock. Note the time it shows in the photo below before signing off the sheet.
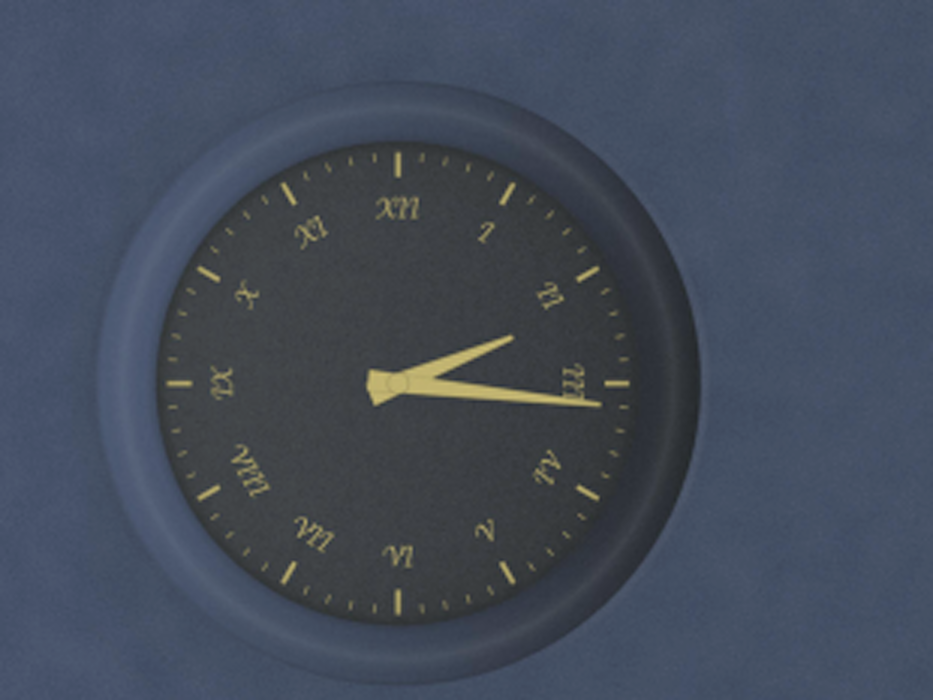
2:16
